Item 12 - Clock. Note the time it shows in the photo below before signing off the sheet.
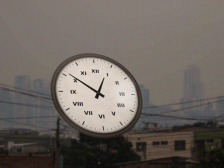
12:51
